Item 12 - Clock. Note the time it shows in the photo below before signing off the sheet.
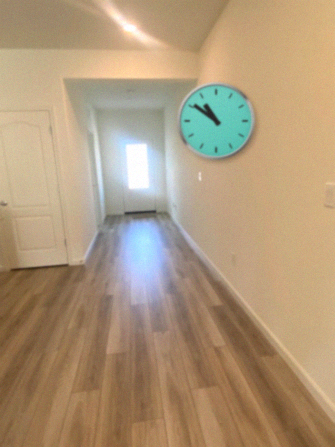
10:51
